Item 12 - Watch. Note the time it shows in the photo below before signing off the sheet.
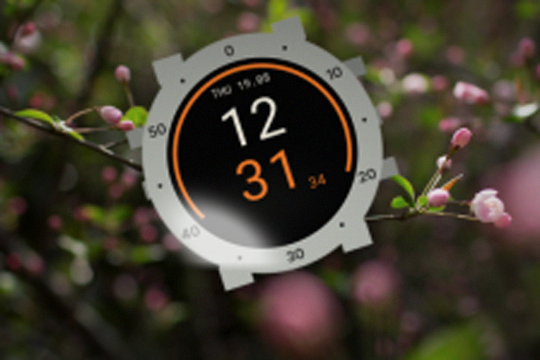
12:31
